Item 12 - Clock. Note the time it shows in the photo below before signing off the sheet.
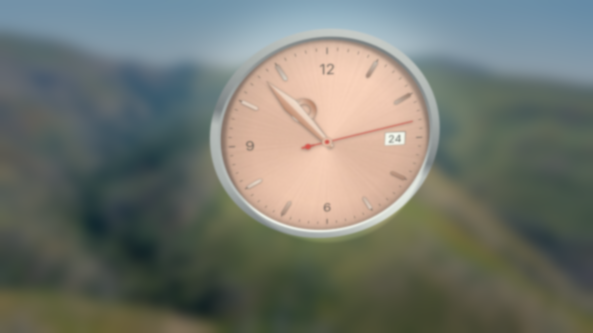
10:53:13
